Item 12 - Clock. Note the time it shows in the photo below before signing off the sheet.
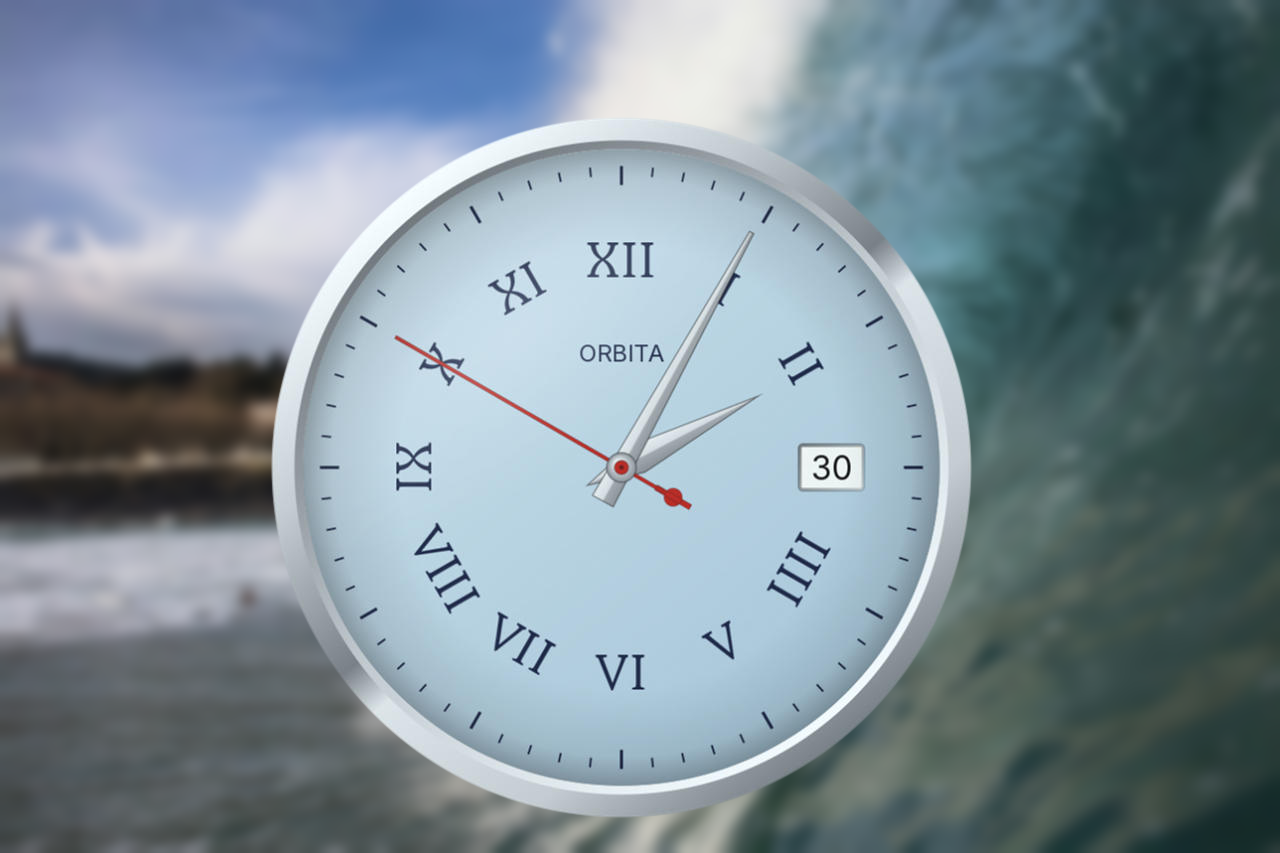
2:04:50
